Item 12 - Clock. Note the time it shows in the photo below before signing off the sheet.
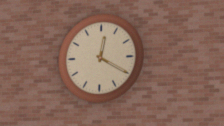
12:20
